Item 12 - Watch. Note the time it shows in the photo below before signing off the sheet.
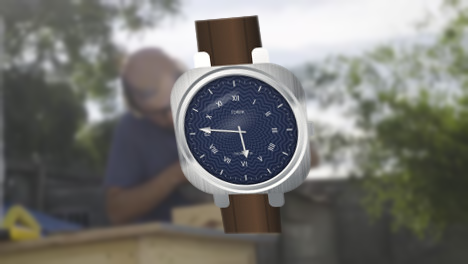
5:46
